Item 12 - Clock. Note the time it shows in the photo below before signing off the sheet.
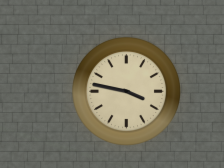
3:47
